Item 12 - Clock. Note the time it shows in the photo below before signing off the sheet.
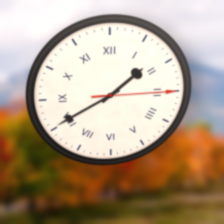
1:40:15
